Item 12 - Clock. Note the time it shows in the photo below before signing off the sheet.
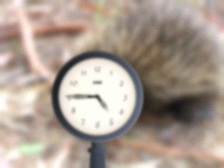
4:45
